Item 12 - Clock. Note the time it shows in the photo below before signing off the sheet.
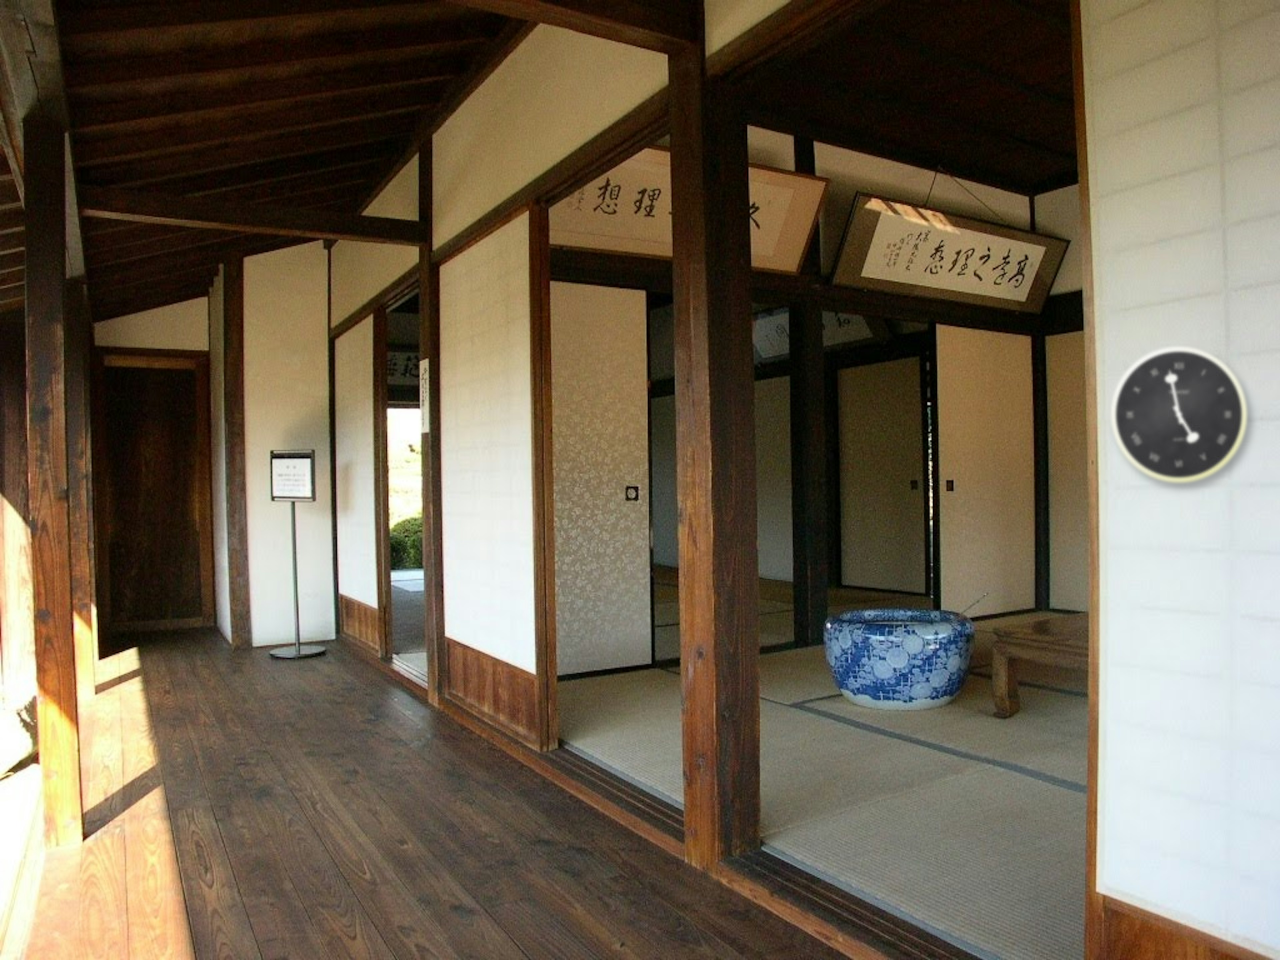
4:58
